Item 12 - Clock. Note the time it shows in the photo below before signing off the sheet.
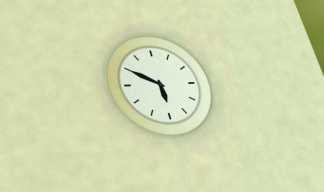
5:50
